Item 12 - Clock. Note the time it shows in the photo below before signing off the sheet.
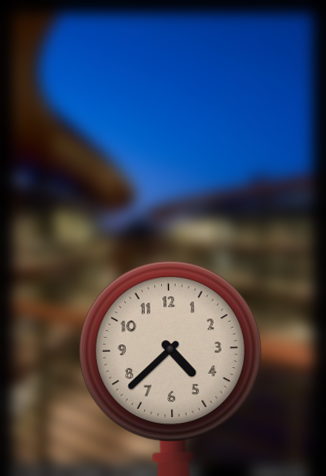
4:38
